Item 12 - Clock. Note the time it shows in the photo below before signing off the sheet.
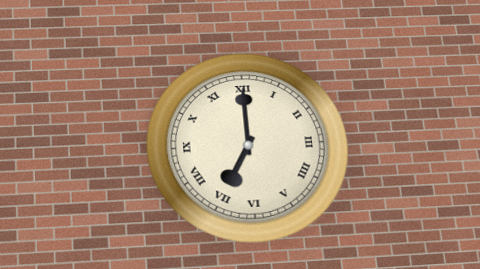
7:00
